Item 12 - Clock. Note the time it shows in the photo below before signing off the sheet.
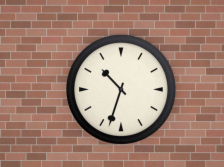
10:33
